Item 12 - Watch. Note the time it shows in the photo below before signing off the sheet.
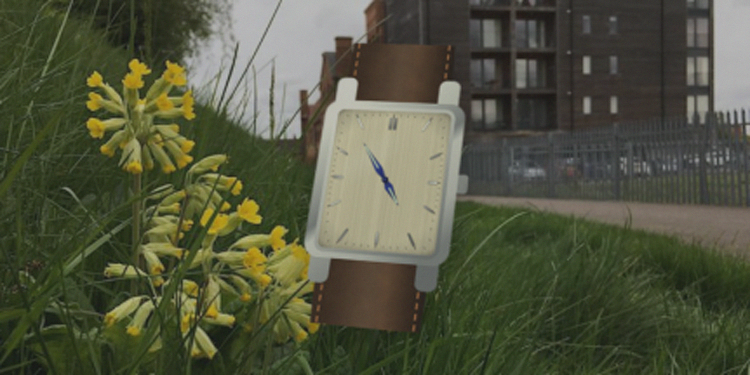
4:54
